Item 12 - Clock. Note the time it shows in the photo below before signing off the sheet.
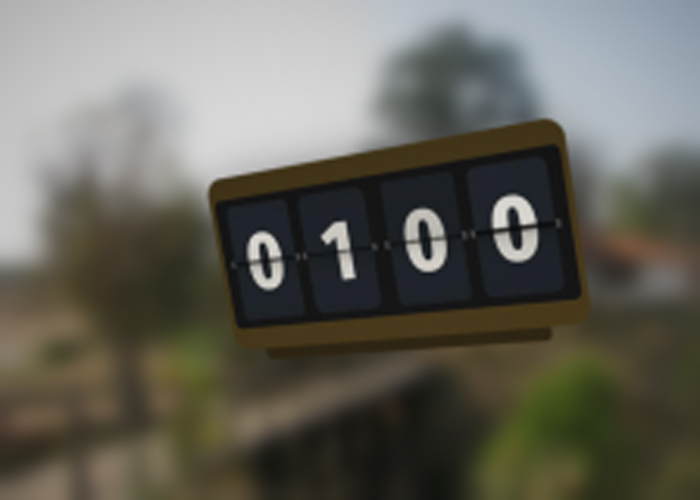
1:00
